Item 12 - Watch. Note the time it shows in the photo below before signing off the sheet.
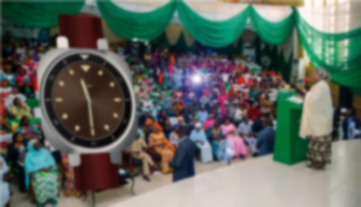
11:30
